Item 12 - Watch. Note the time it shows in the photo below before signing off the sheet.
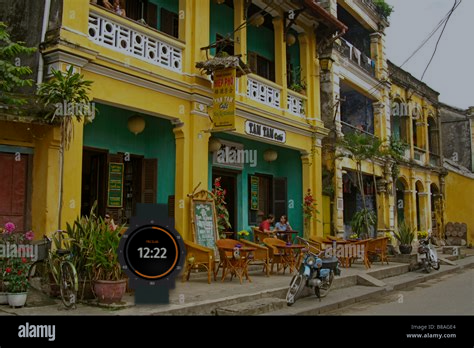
12:22
